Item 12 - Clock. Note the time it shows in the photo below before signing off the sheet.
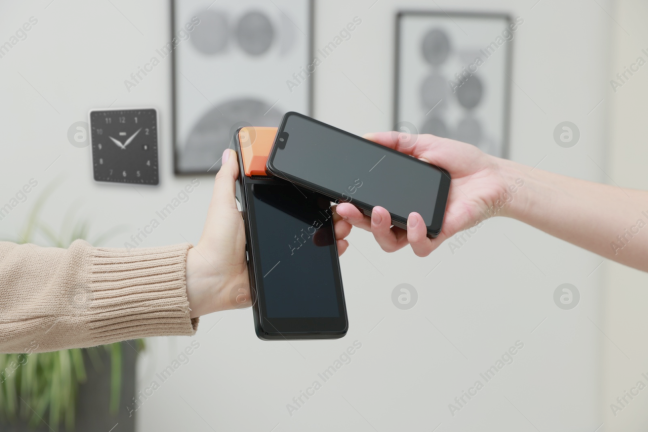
10:08
